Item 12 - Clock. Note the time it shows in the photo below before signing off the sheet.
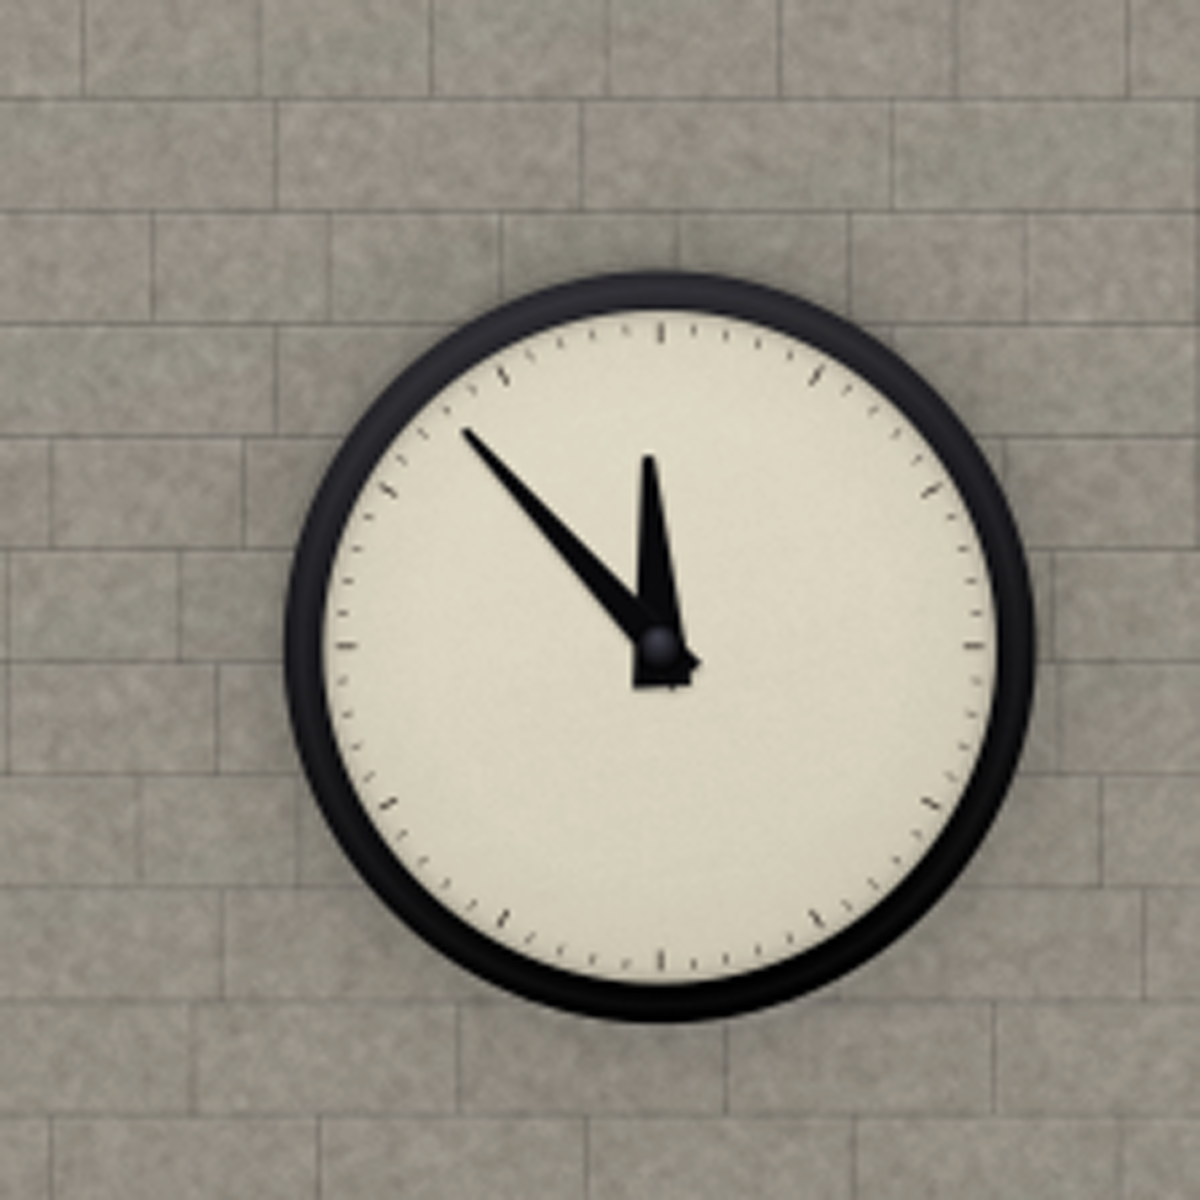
11:53
